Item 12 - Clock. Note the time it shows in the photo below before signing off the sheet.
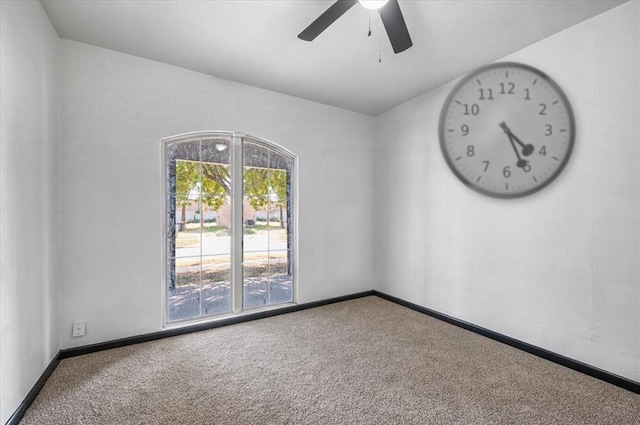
4:26
